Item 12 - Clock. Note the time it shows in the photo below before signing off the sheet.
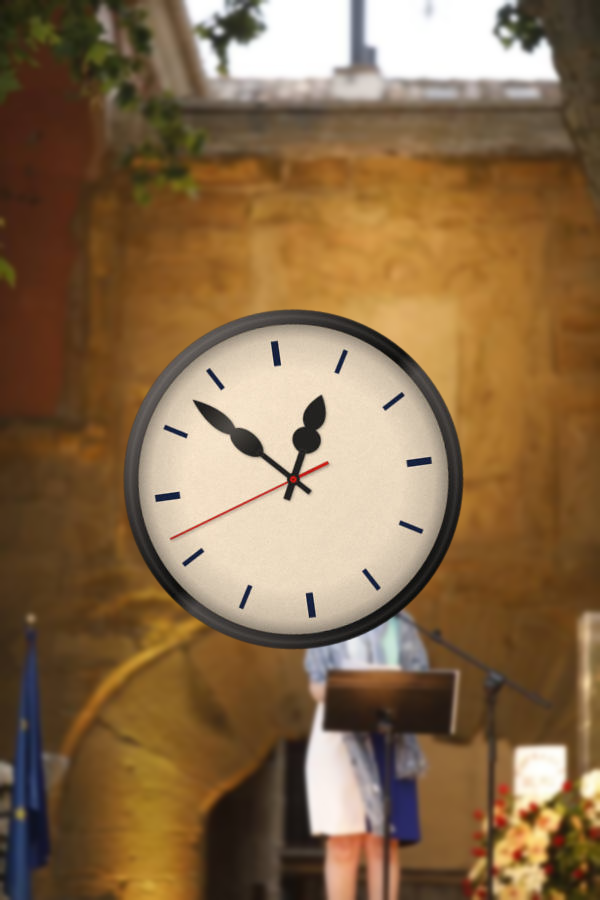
12:52:42
